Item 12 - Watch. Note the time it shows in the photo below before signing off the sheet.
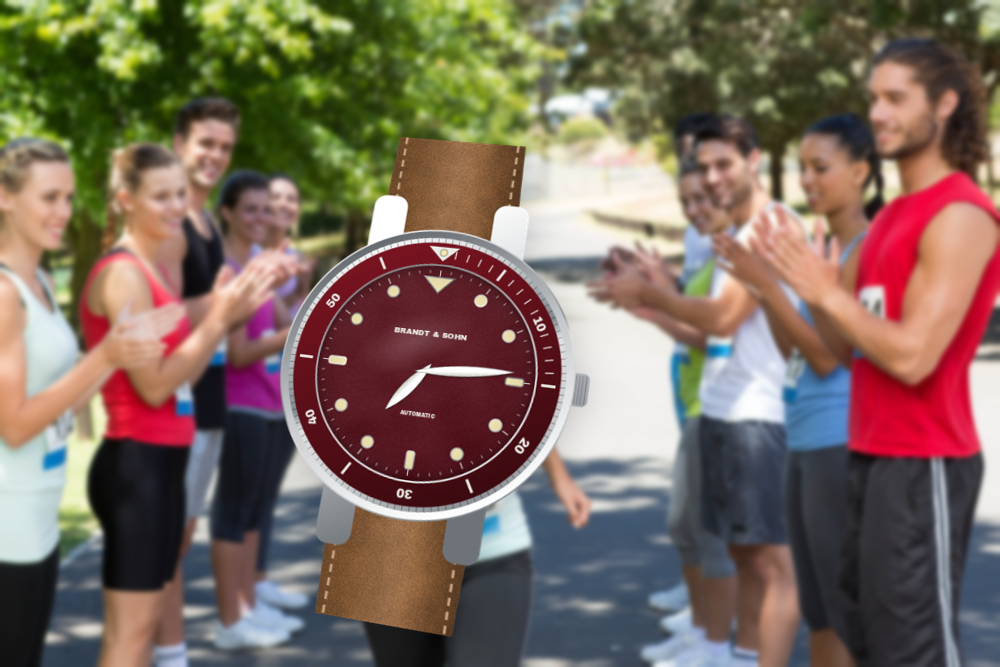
7:14
